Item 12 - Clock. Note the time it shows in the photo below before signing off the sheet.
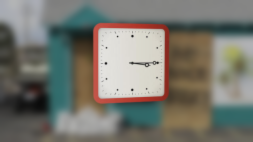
3:15
